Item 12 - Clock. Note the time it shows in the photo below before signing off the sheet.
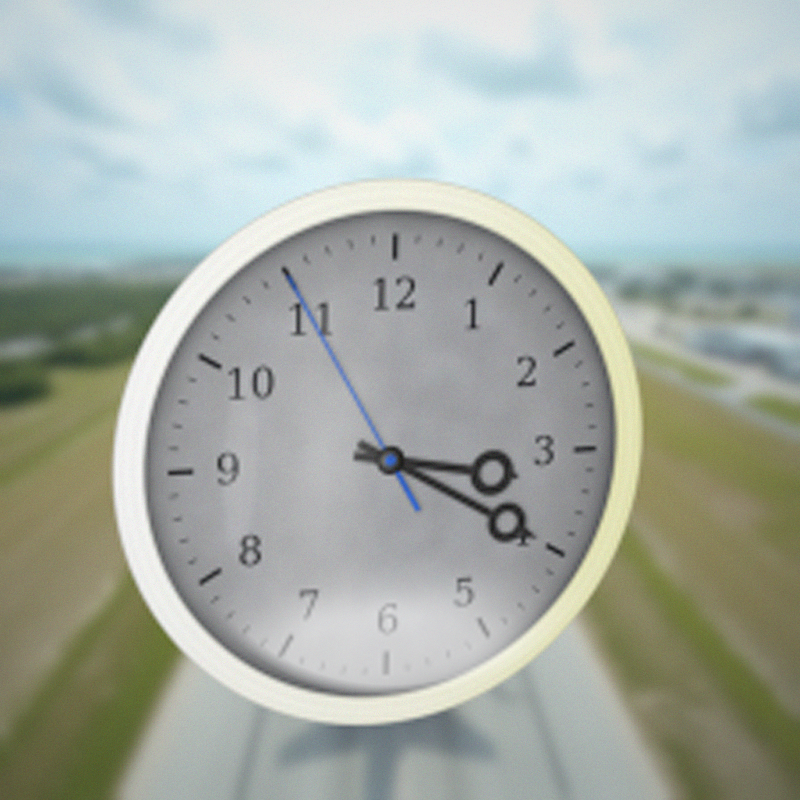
3:19:55
